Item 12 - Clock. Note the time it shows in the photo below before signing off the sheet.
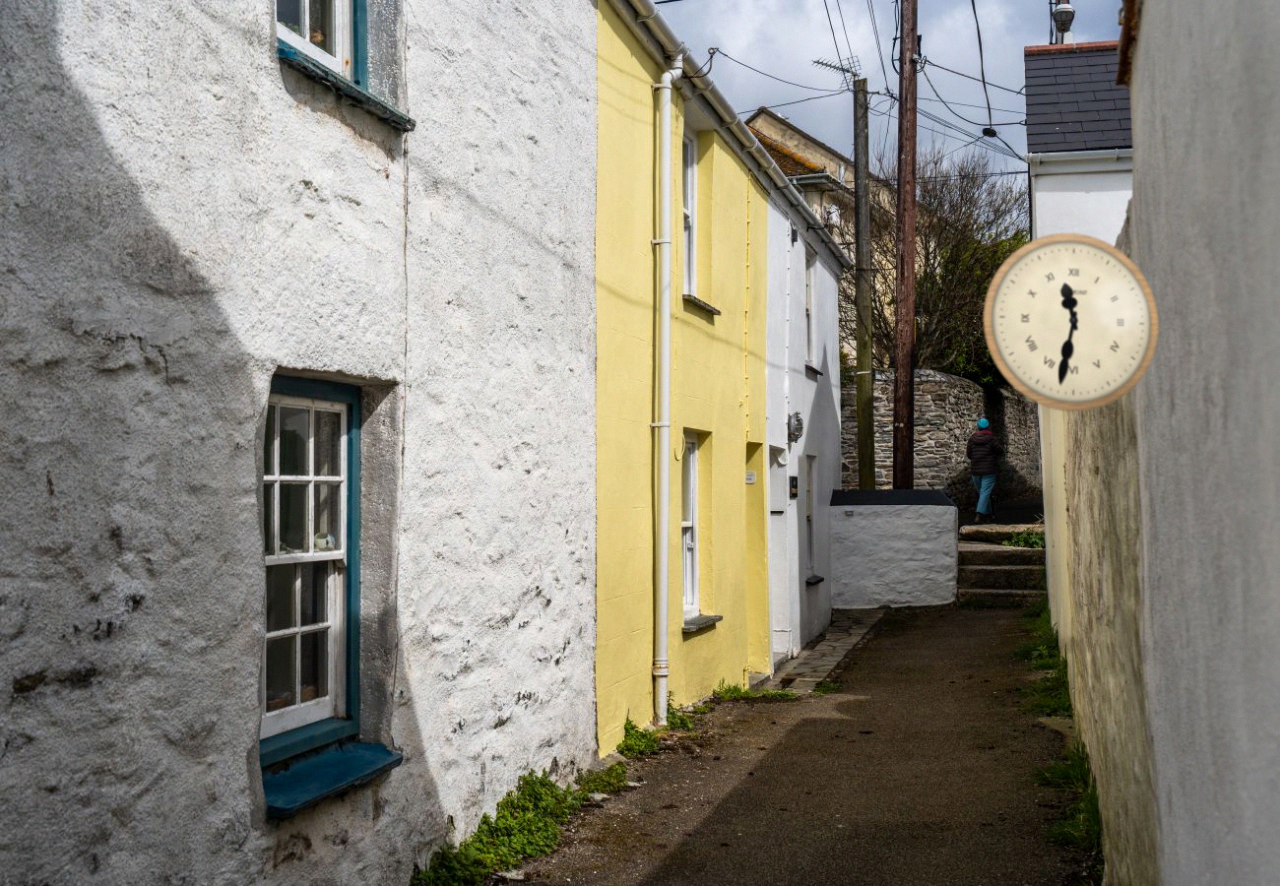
11:32
